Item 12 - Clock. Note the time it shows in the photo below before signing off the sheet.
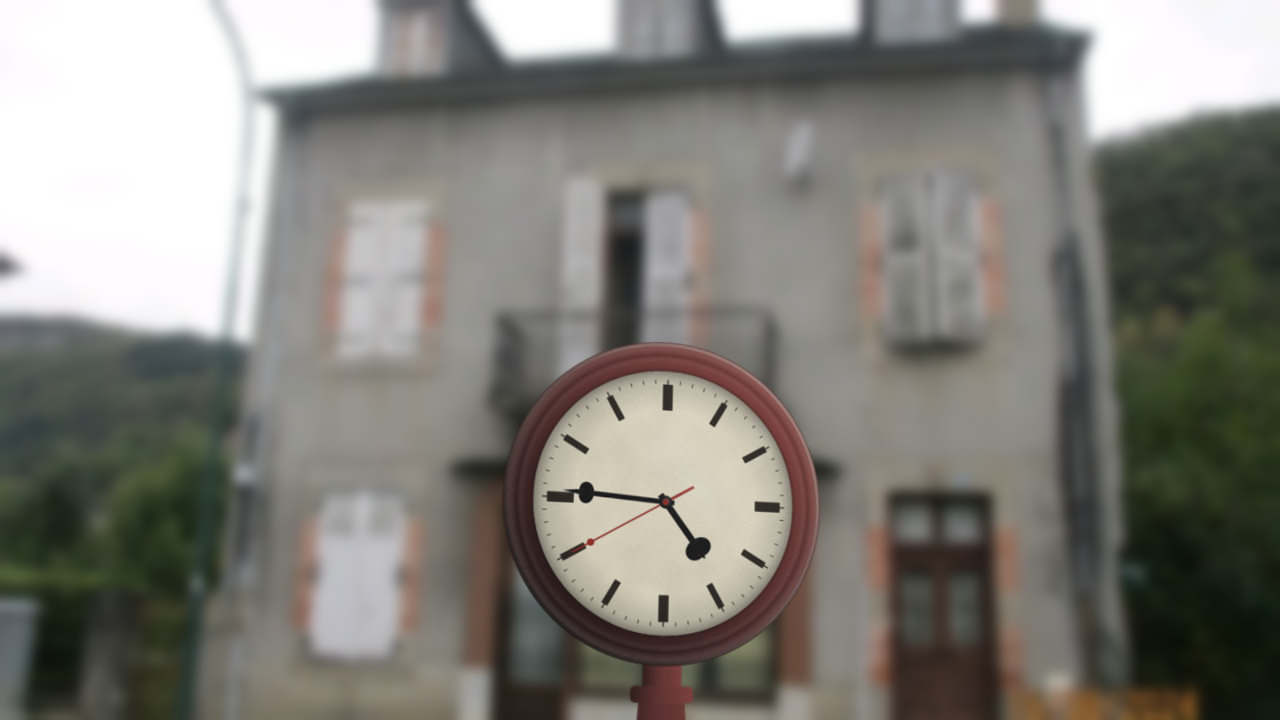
4:45:40
